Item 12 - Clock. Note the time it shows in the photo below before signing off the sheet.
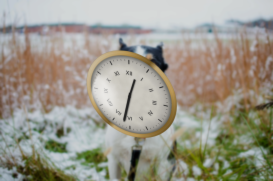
12:32
